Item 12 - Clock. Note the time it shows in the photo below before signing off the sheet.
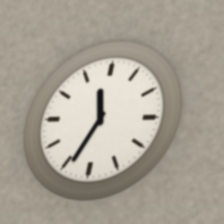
11:34
